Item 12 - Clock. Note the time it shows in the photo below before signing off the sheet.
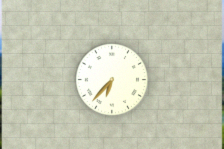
6:37
